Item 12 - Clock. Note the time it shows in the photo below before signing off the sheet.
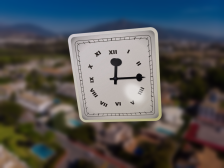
12:15
